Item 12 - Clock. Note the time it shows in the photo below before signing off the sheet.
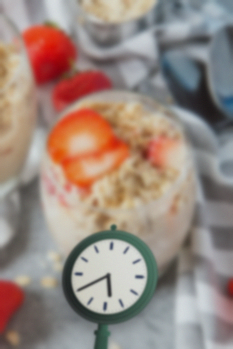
5:40
